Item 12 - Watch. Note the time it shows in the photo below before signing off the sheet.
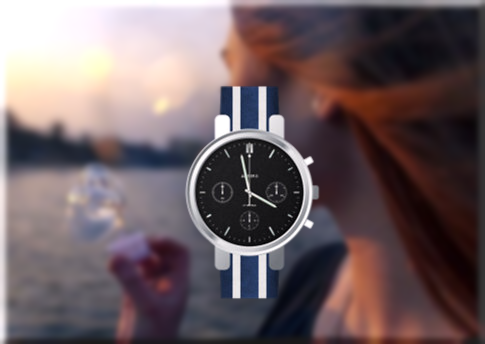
3:58
